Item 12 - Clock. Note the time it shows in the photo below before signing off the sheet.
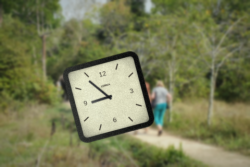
8:54
